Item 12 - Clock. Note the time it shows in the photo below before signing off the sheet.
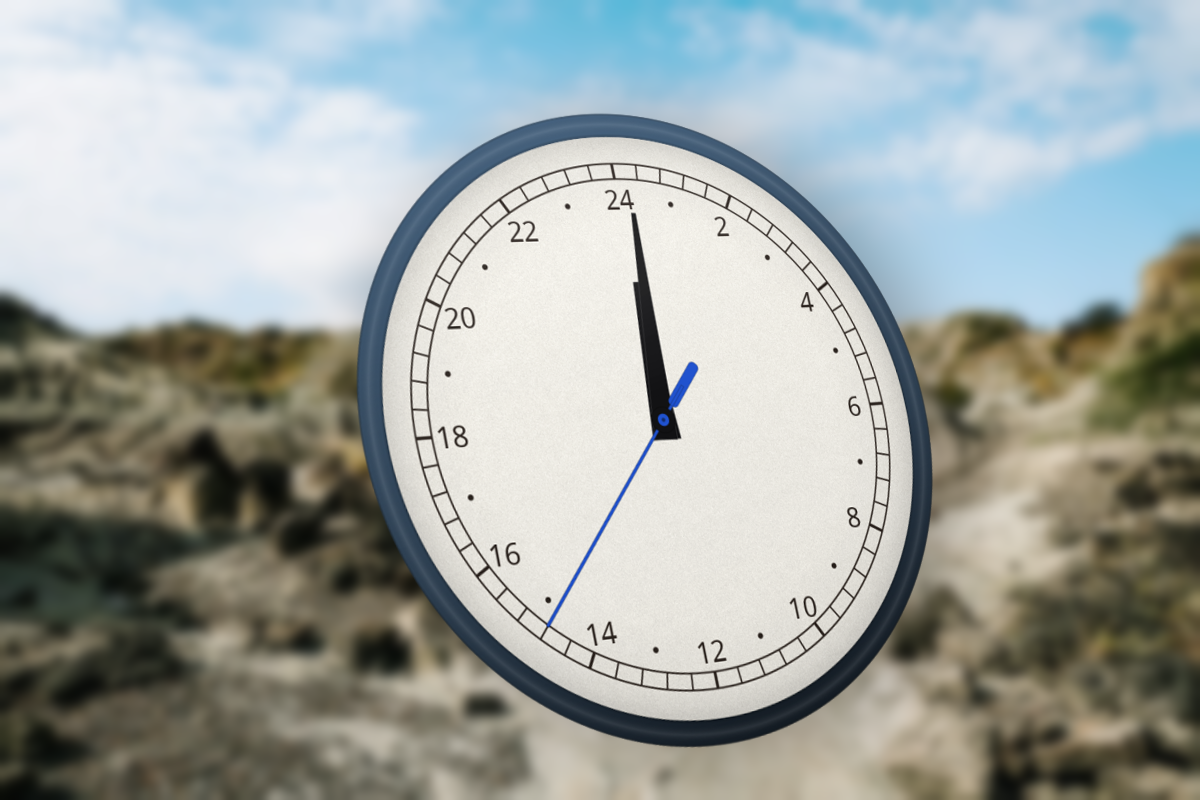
0:00:37
